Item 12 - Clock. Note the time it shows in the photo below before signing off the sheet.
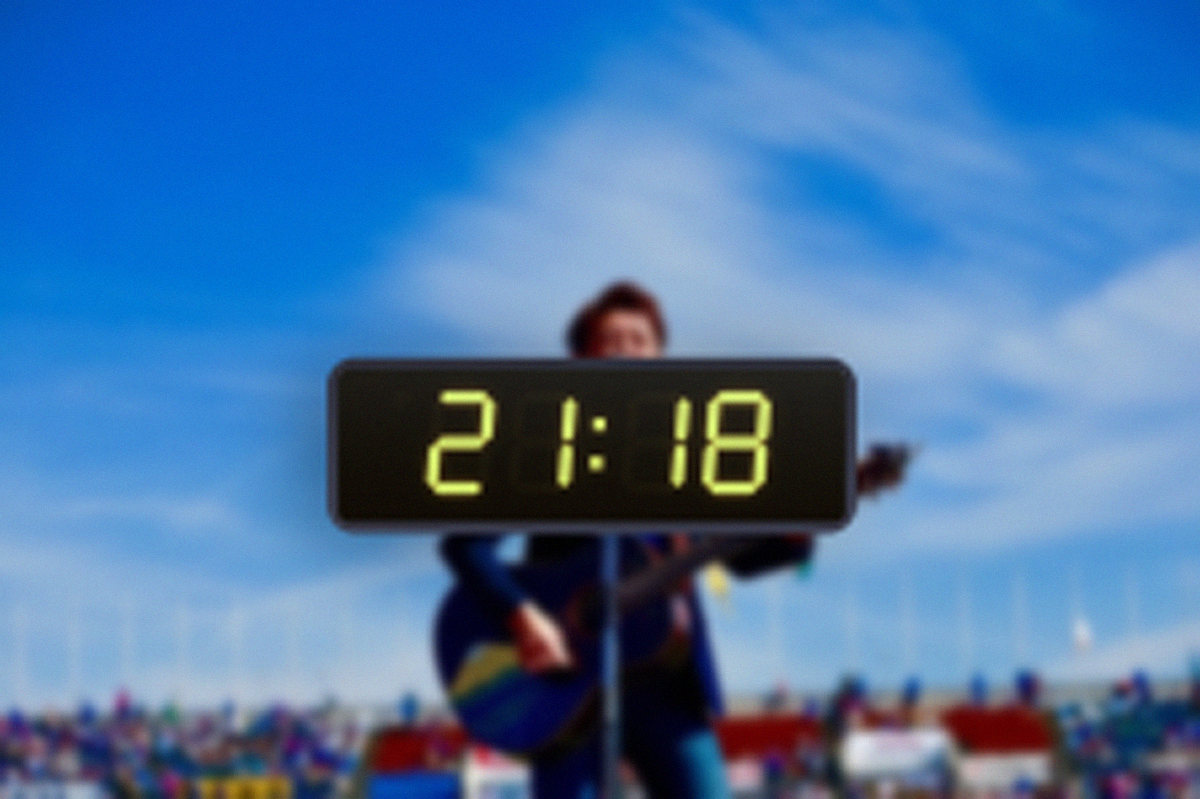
21:18
